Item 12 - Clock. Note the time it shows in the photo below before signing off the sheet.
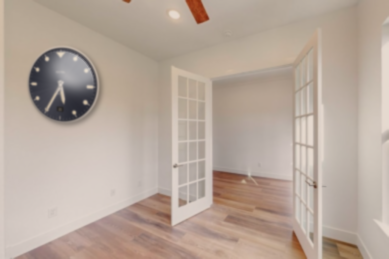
5:35
